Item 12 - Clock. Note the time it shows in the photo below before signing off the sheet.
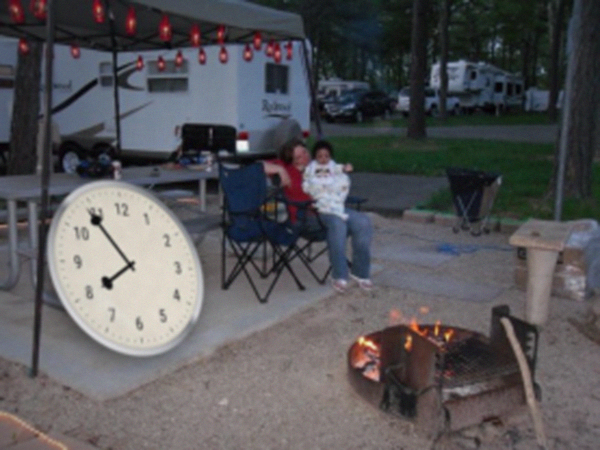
7:54
